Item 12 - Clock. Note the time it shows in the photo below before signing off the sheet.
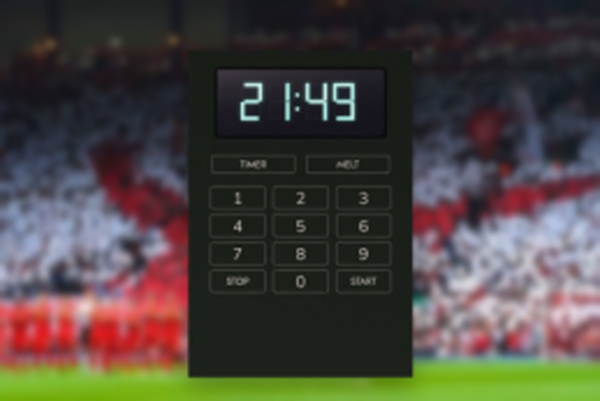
21:49
